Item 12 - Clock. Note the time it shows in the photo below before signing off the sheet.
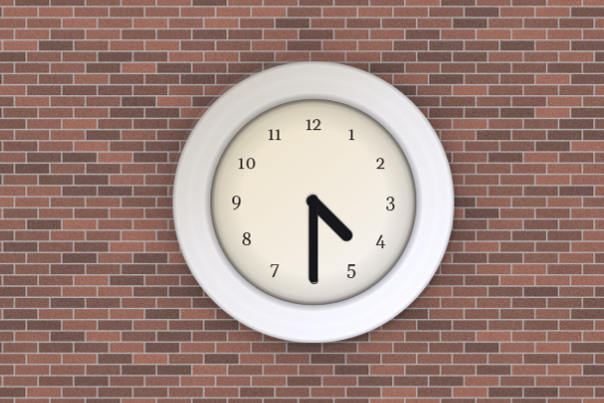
4:30
